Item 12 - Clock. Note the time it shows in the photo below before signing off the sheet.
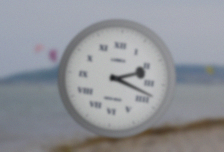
2:18
